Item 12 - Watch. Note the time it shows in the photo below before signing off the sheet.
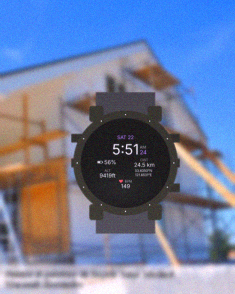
5:51
